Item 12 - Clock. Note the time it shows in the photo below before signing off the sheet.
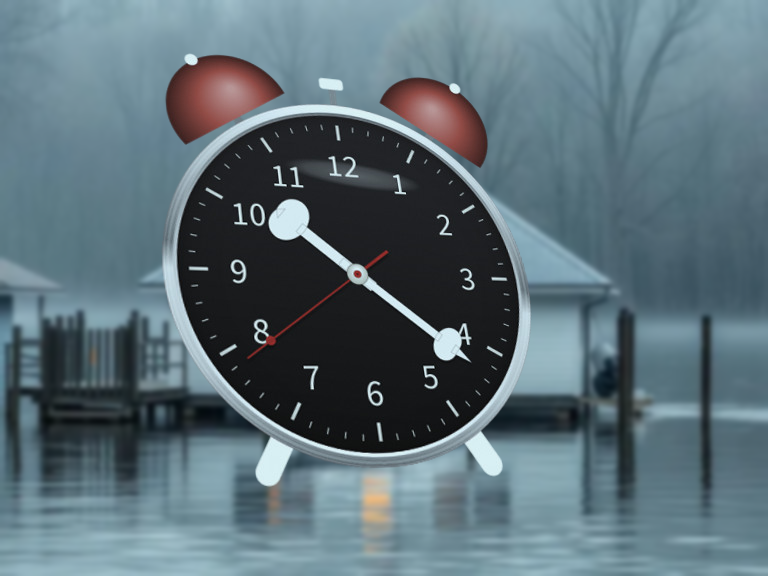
10:21:39
